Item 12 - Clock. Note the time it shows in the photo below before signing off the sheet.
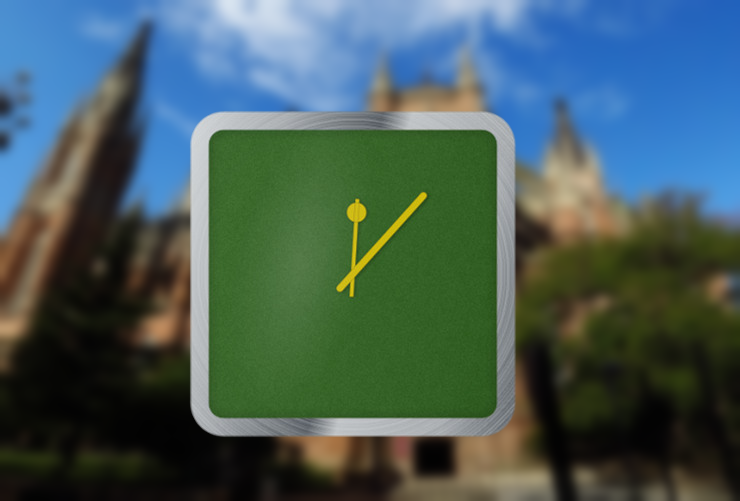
12:07
